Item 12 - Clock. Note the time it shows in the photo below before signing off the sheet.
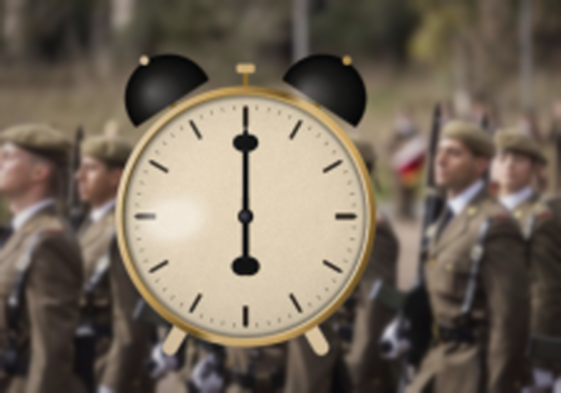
6:00
